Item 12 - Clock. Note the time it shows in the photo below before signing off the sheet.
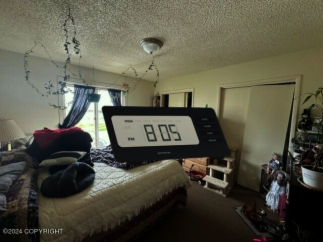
8:05
